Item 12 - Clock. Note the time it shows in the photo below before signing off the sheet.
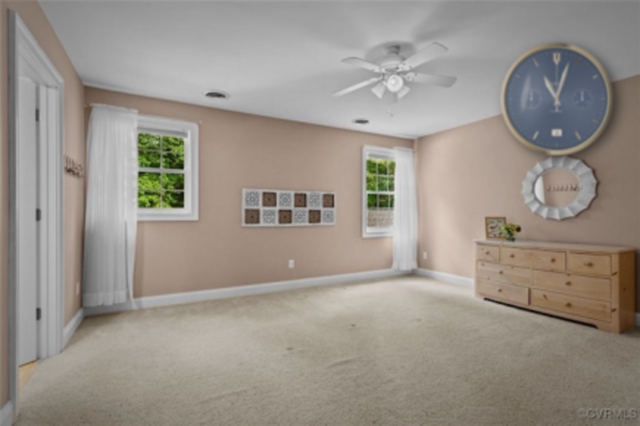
11:03
